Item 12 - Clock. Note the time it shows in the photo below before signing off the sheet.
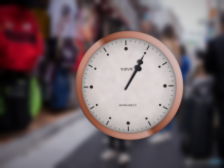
1:05
